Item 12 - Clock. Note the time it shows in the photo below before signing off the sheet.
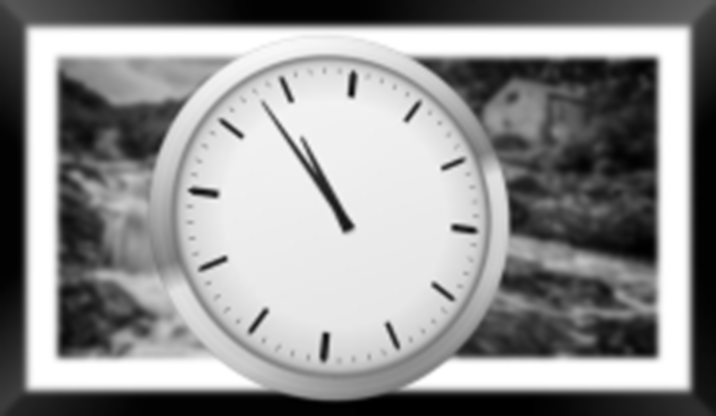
10:53
